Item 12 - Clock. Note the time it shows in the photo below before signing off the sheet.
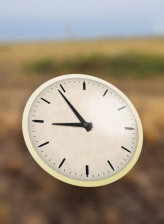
8:54
